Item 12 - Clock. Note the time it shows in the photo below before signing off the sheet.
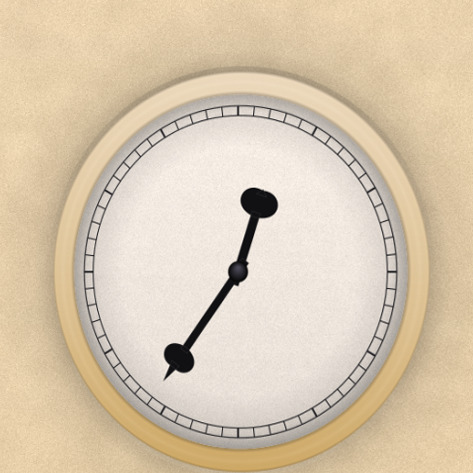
12:36
